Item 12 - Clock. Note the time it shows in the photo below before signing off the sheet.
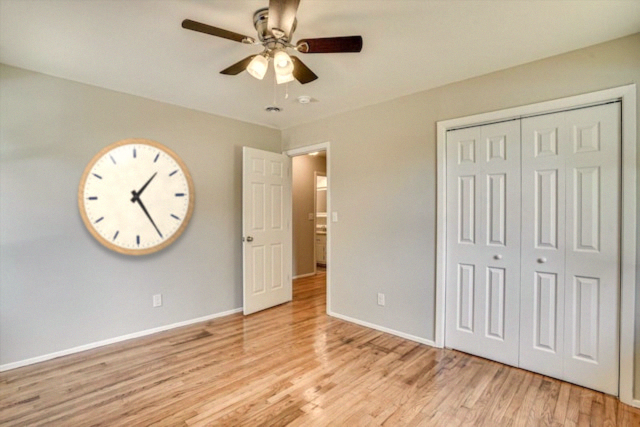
1:25
